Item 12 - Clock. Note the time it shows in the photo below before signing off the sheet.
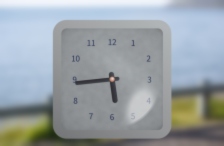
5:44
